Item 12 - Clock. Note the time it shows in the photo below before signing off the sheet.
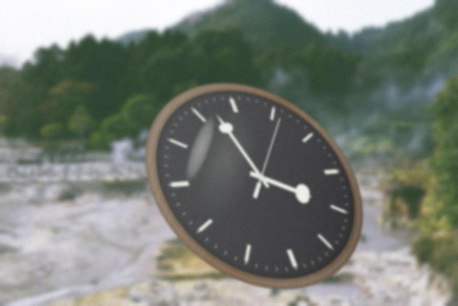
3:57:06
